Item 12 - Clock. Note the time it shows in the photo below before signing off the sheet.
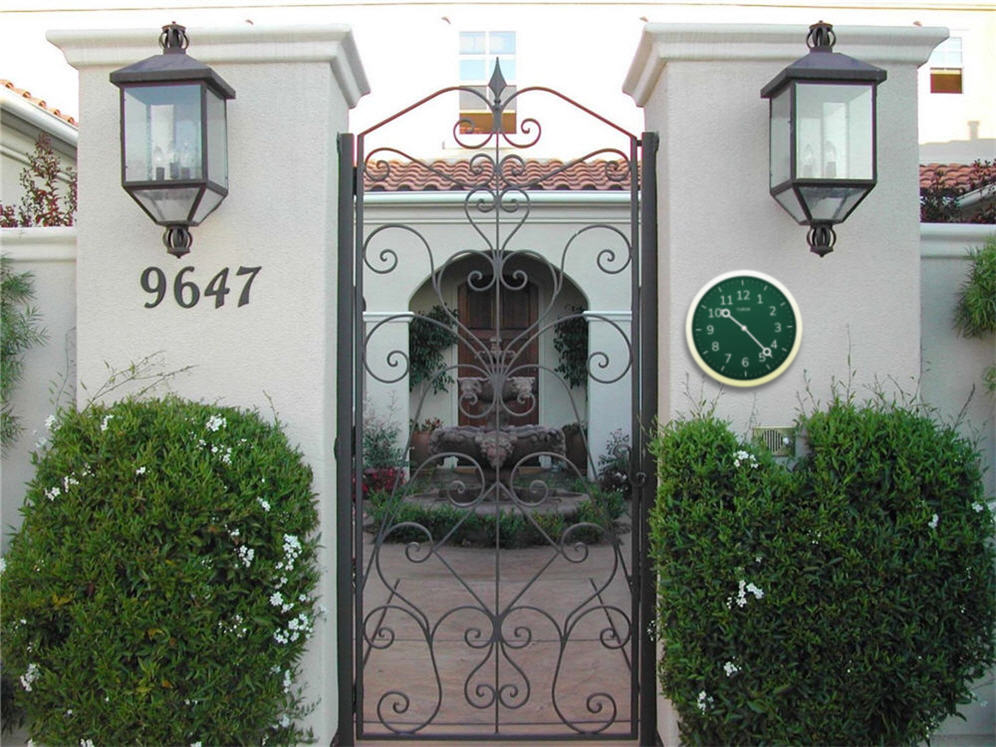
10:23
